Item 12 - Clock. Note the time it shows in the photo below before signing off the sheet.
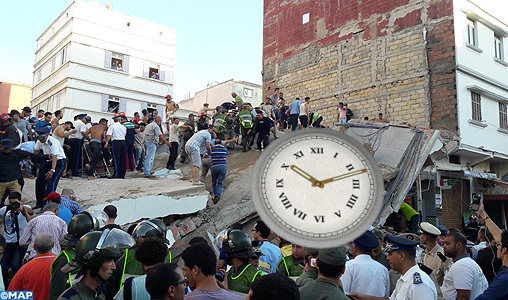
10:12
